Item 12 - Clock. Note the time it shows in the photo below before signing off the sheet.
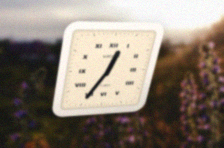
12:35
